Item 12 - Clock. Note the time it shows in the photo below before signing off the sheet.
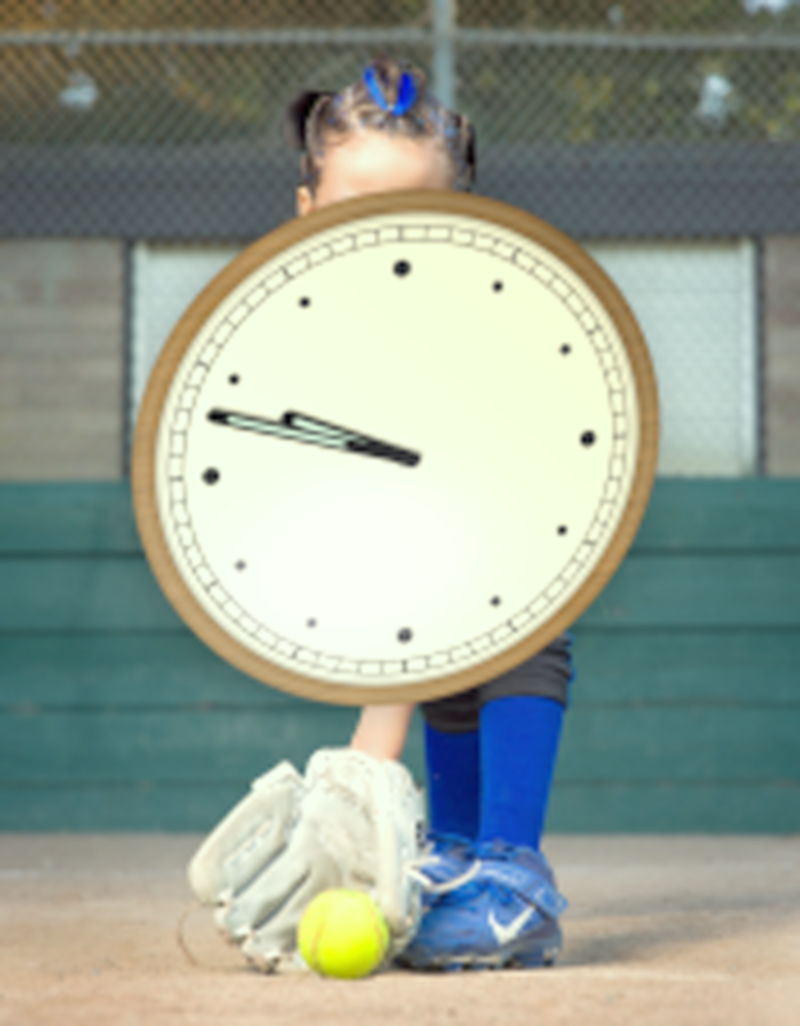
9:48
